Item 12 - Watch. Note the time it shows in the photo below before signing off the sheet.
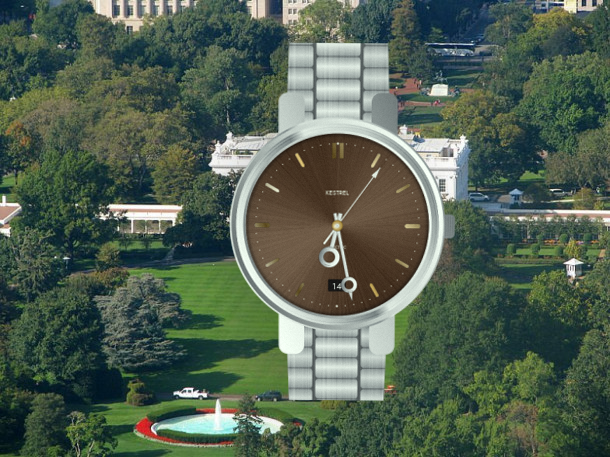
6:28:06
